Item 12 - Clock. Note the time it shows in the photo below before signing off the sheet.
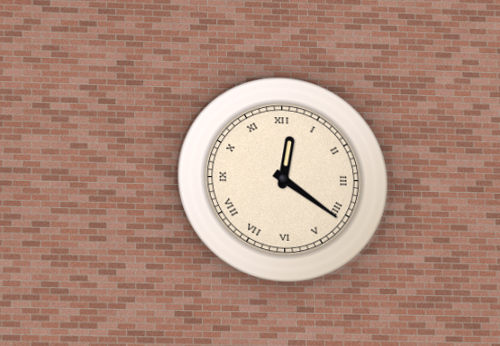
12:21
